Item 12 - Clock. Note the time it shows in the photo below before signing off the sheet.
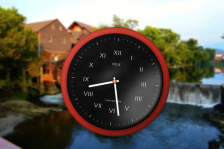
8:28
